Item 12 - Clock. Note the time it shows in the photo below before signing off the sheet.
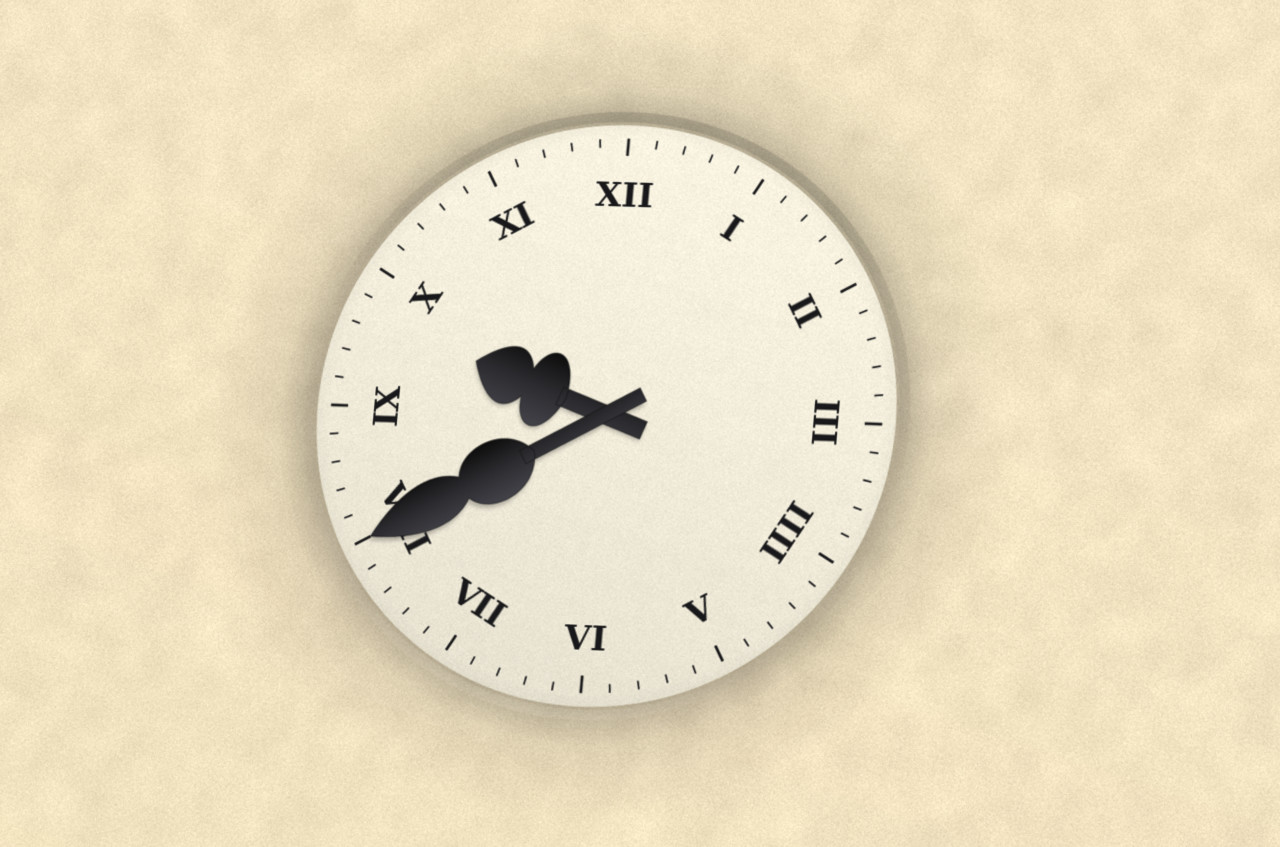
9:40
